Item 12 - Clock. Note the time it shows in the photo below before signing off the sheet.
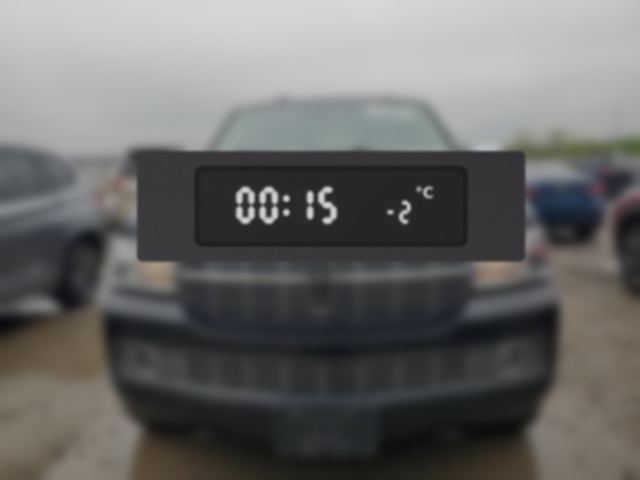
0:15
